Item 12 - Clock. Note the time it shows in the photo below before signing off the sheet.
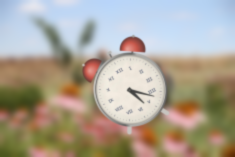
5:22
